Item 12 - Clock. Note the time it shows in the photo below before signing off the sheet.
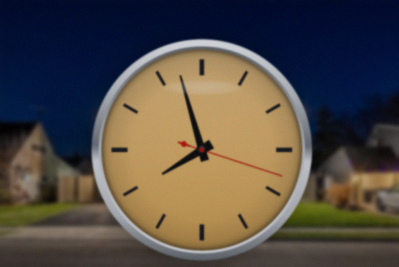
7:57:18
